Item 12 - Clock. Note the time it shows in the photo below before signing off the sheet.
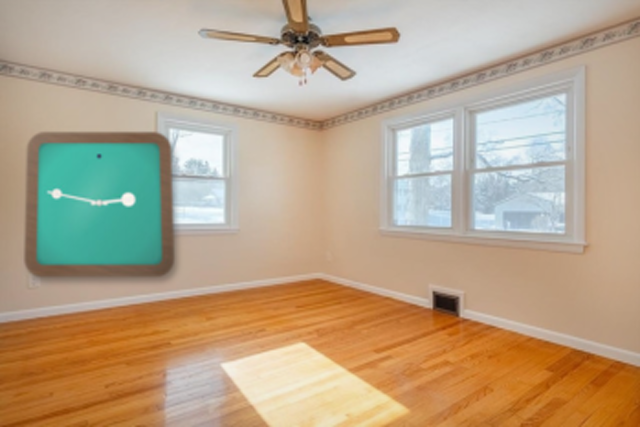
2:47
